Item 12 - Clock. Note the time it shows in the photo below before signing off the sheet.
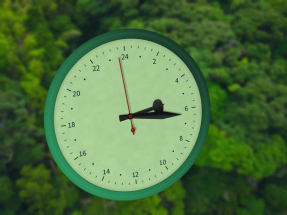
5:15:59
